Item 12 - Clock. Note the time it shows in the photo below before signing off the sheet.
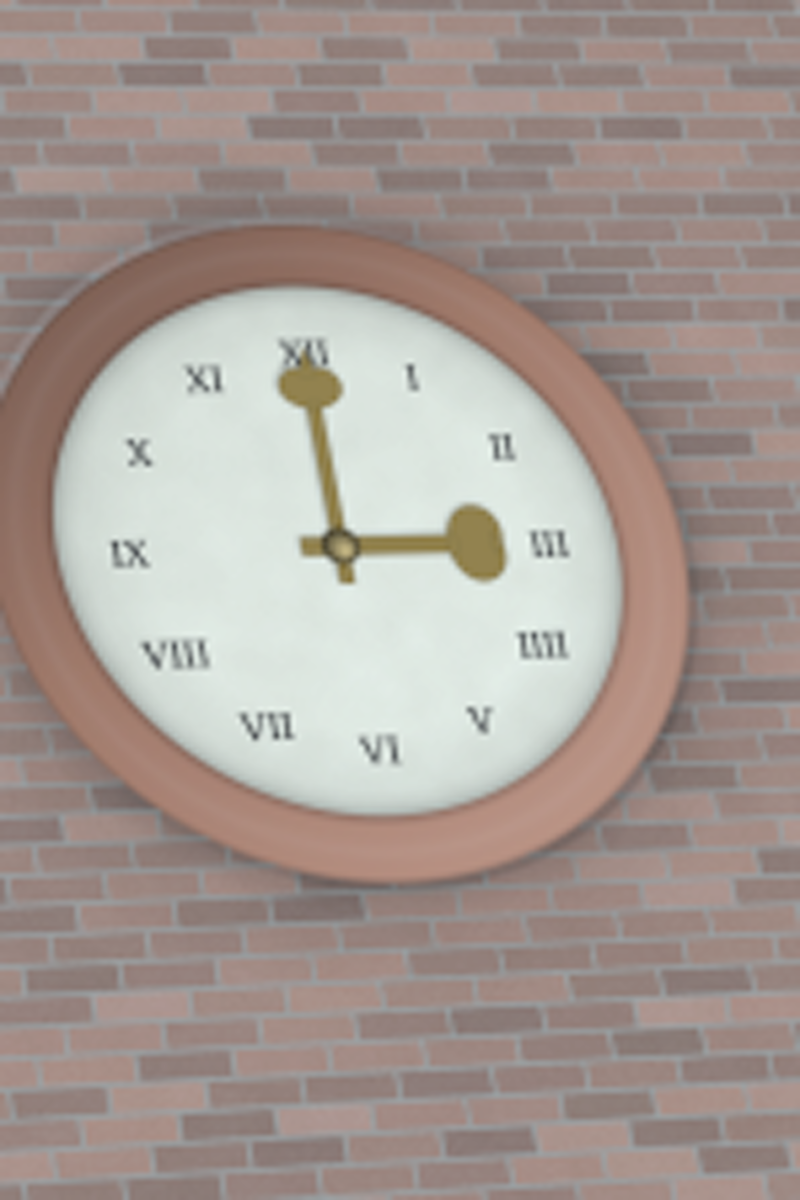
3:00
